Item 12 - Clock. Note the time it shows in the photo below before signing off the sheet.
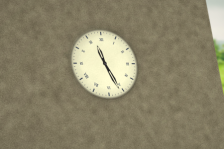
11:26
